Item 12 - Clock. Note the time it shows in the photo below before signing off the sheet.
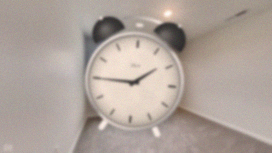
1:45
